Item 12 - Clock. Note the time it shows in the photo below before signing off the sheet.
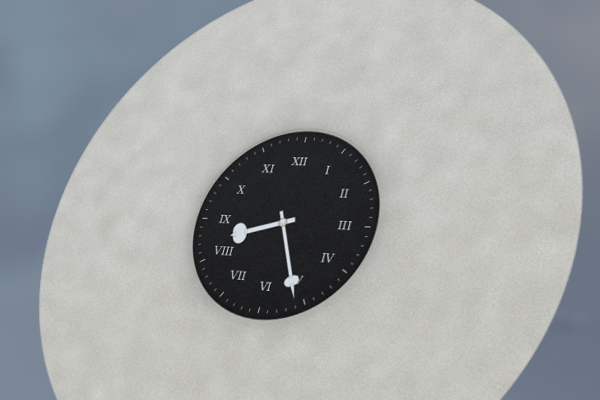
8:26
